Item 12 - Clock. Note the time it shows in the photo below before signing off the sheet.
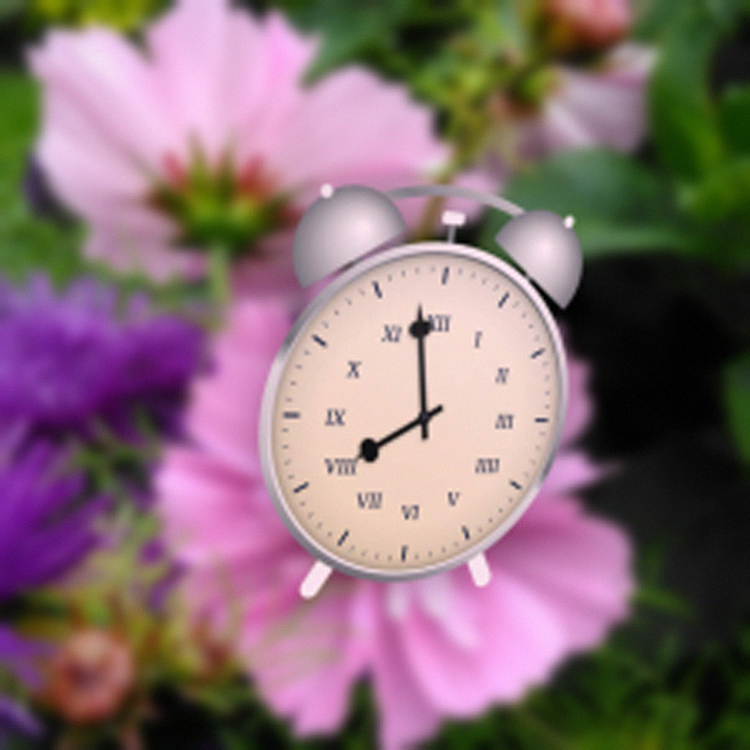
7:58
